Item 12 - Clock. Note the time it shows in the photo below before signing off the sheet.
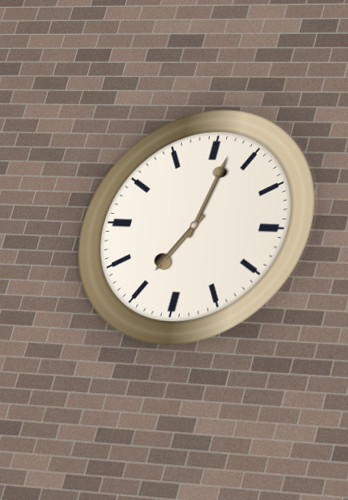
7:02
